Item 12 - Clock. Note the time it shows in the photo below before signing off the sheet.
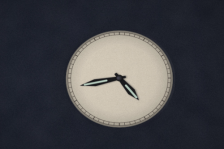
4:43
